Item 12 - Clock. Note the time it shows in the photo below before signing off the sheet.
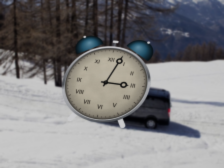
3:03
